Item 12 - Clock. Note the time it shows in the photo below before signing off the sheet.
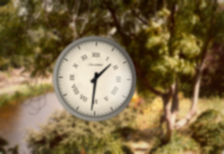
1:31
